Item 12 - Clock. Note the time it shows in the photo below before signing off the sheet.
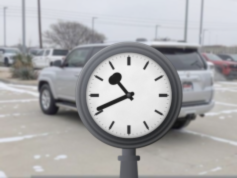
10:41
